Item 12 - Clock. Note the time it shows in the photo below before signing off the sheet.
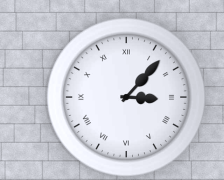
3:07
